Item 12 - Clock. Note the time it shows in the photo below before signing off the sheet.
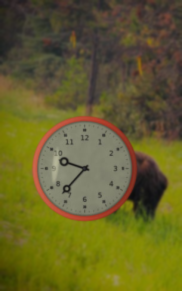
9:37
